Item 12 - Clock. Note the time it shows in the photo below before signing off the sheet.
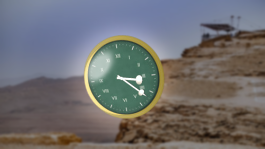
3:22
